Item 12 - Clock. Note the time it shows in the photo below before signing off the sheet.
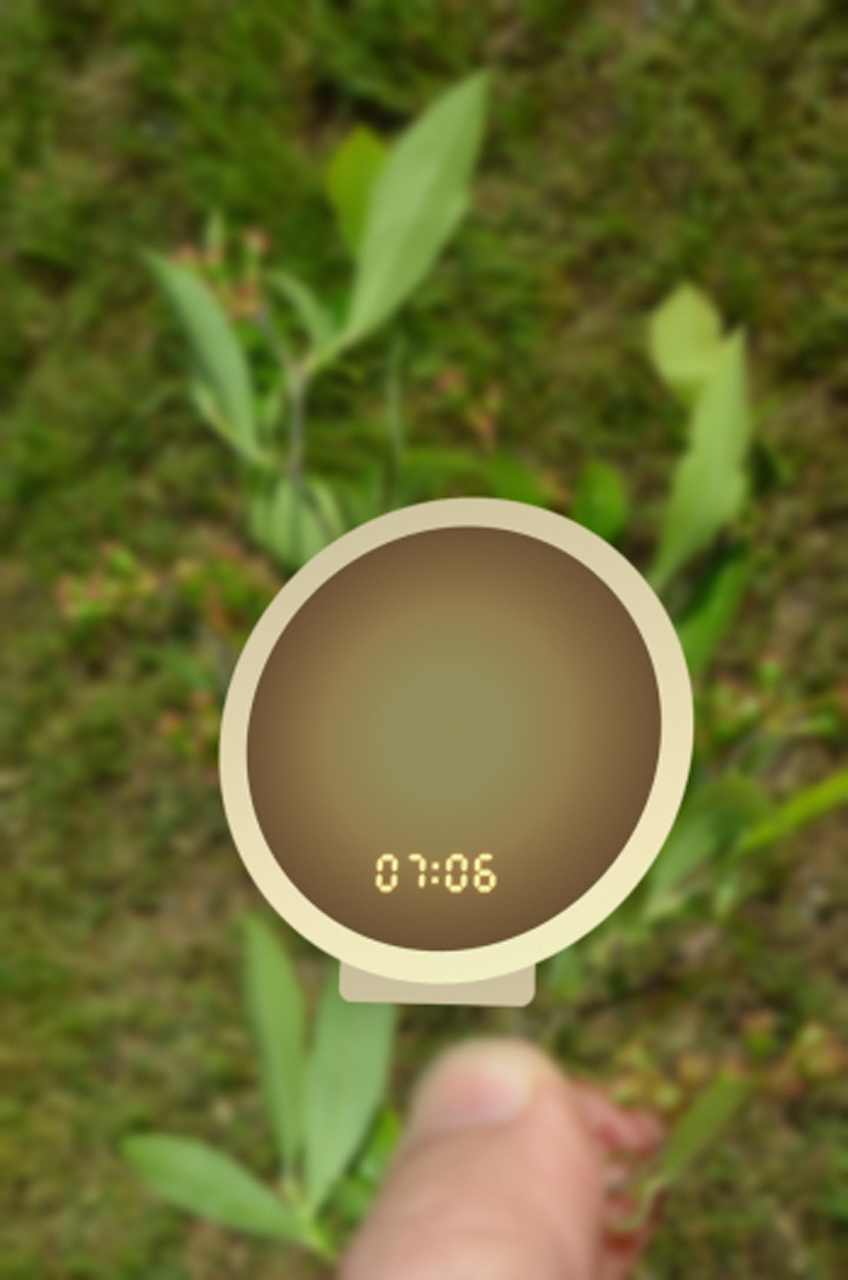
7:06
